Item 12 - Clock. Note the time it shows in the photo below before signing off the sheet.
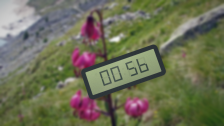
0:56
